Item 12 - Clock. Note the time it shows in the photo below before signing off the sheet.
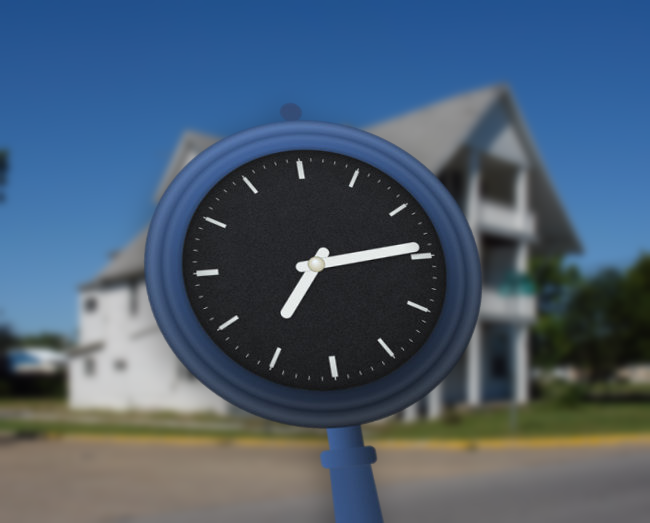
7:14
